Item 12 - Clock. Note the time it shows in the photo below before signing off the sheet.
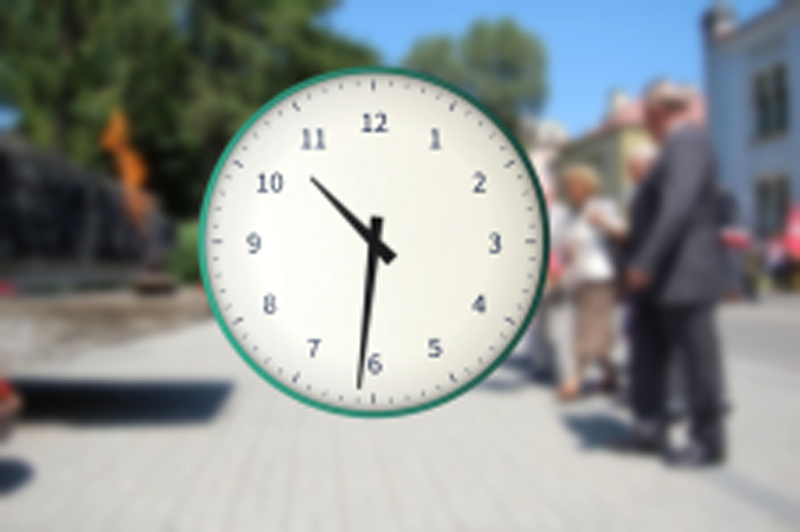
10:31
